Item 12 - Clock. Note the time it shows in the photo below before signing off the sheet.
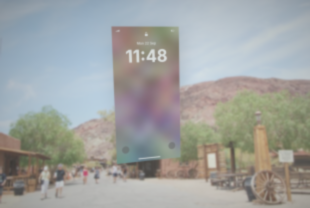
11:48
